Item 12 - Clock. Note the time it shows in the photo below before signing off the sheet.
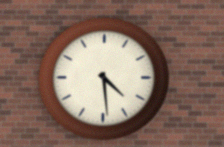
4:29
